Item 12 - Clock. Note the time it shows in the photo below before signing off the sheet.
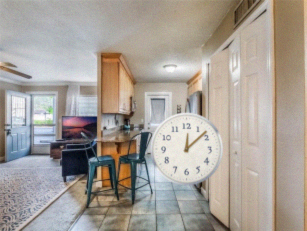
12:08
